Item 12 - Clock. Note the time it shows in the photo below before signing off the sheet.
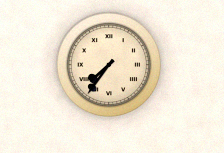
7:36
